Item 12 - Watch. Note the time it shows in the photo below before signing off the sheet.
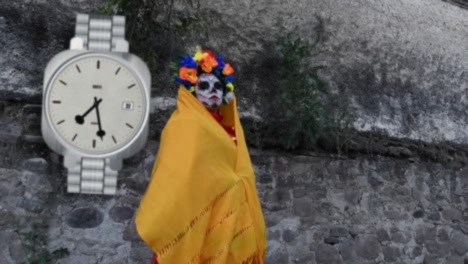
7:28
